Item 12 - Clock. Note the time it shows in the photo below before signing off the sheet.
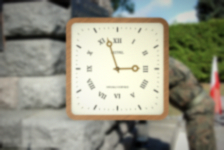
2:57
